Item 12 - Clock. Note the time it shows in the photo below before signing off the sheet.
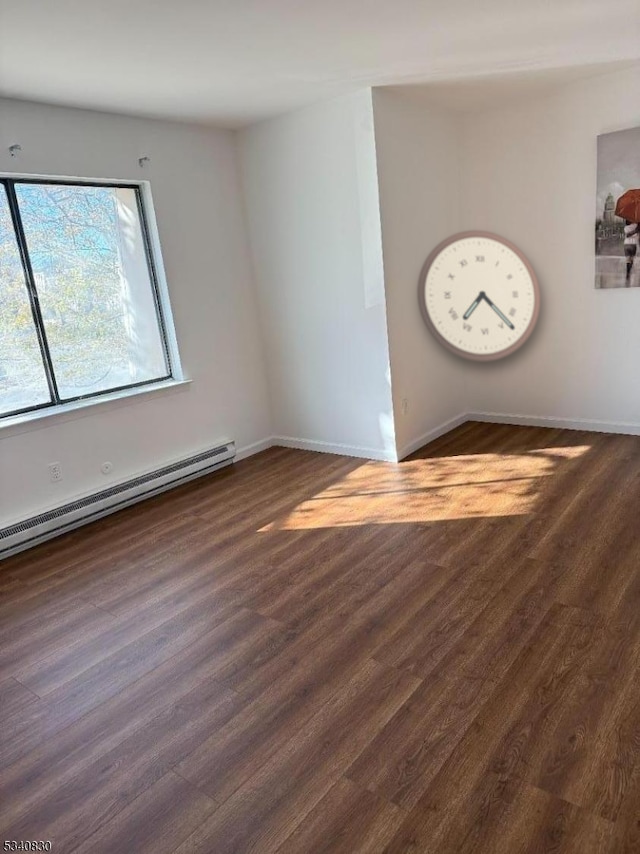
7:23
